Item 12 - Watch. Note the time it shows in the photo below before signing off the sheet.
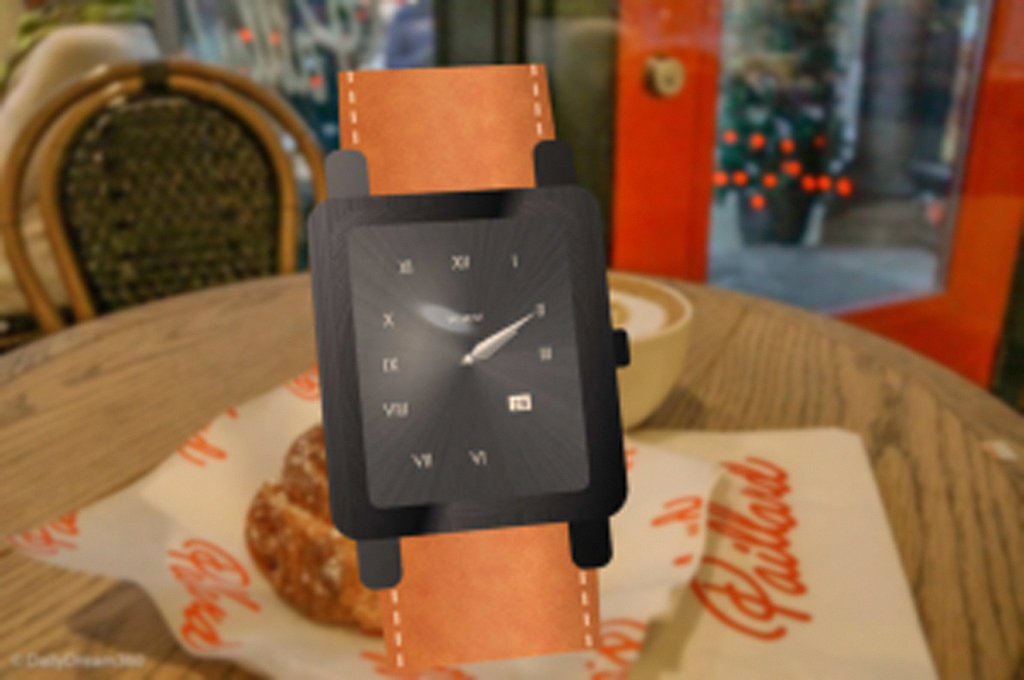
2:10
